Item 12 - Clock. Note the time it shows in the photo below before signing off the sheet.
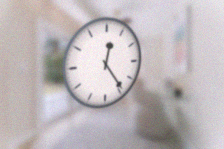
12:24
